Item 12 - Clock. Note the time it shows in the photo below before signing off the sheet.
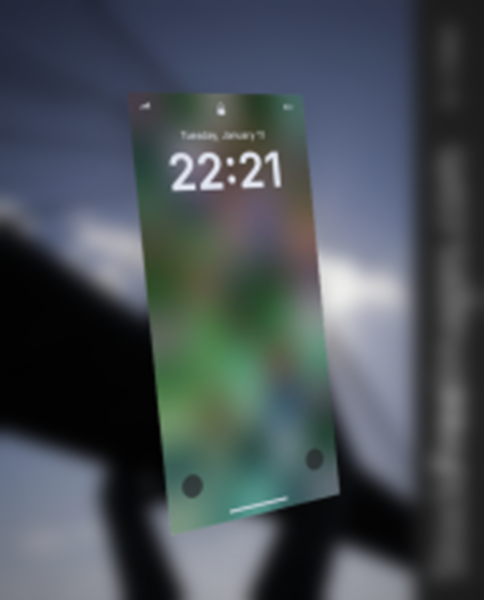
22:21
